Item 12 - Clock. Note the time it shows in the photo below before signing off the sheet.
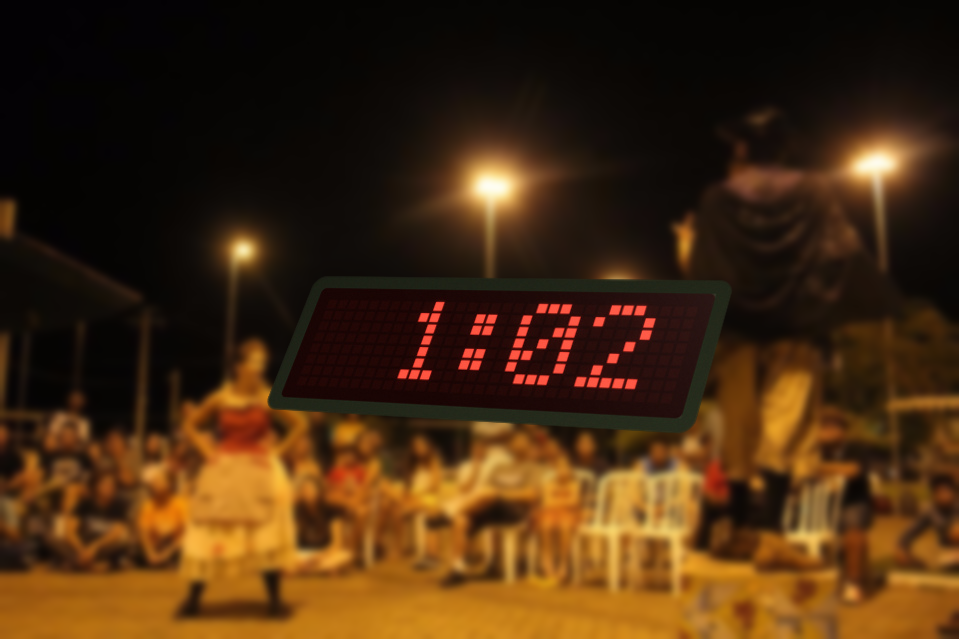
1:02
